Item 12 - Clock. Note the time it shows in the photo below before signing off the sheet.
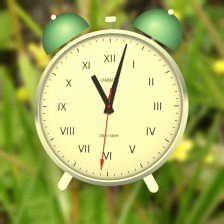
11:02:31
